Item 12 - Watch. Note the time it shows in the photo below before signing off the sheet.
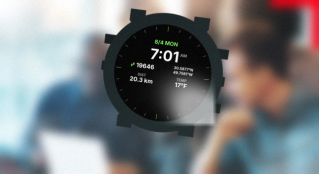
7:01
